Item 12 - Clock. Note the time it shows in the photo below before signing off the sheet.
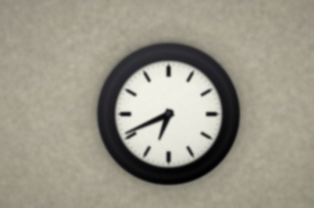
6:41
